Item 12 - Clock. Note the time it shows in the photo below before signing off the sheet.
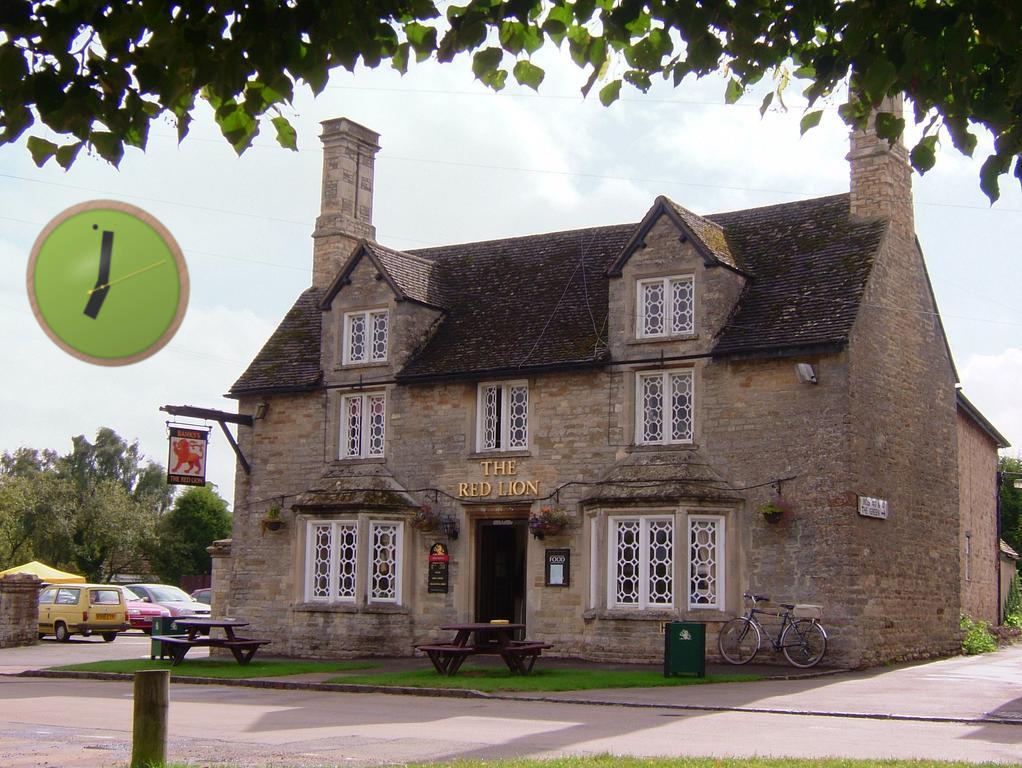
7:02:12
